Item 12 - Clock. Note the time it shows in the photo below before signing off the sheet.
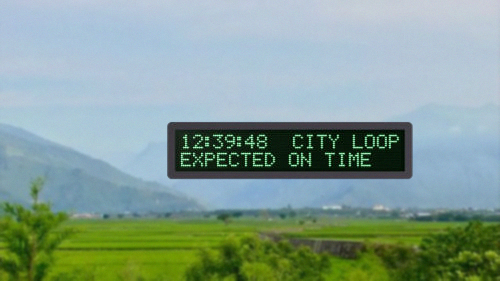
12:39:48
